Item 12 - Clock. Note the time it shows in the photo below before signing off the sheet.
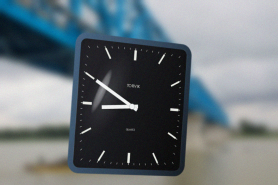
8:50
